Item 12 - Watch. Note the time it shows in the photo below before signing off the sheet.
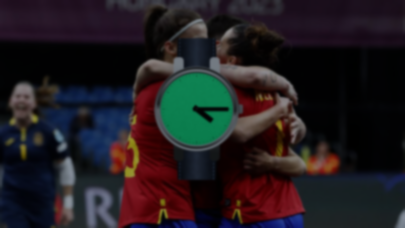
4:15
